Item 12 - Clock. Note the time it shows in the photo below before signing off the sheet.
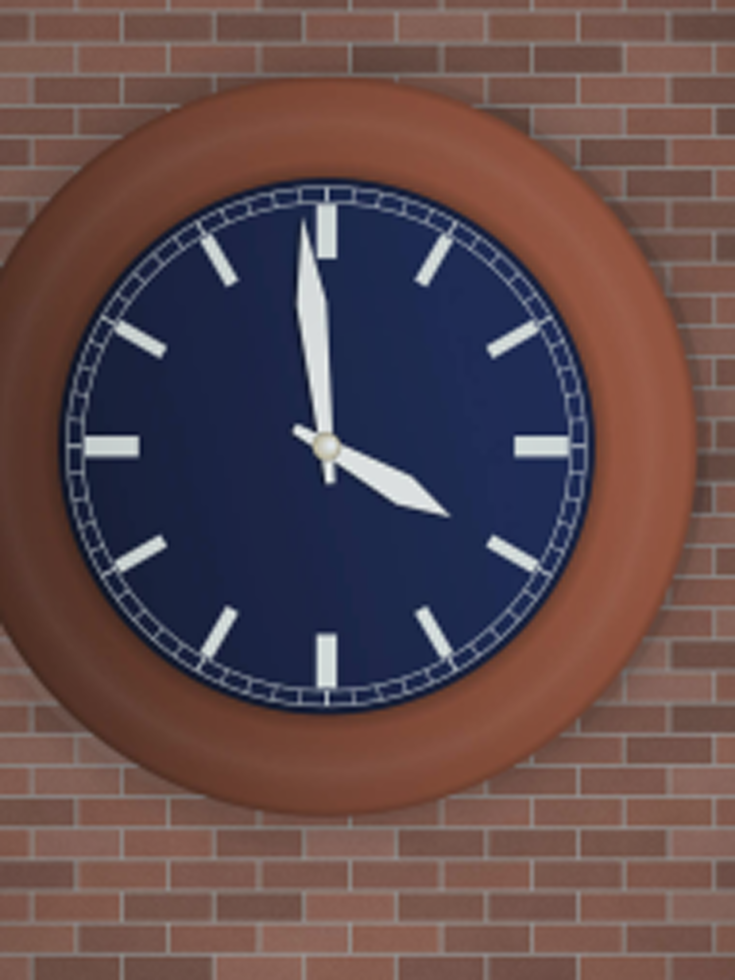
3:59
